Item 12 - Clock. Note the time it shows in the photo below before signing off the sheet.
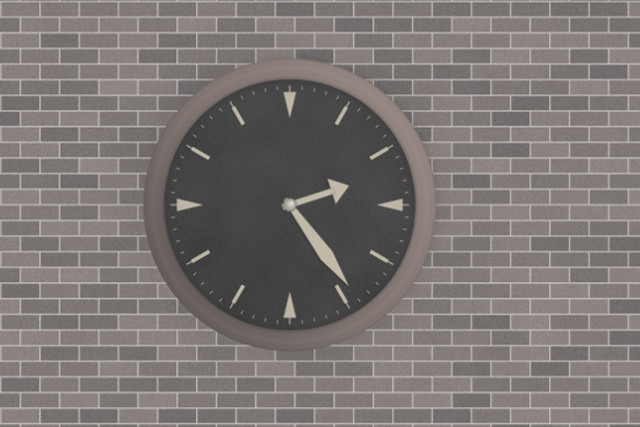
2:24
